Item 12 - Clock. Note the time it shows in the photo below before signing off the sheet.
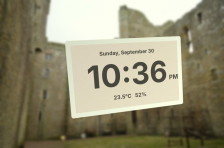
10:36
